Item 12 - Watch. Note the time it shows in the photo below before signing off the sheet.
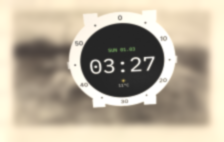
3:27
